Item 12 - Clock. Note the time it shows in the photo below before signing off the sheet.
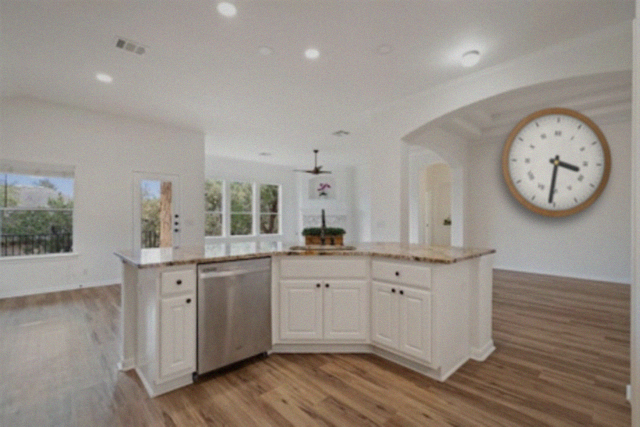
3:31
